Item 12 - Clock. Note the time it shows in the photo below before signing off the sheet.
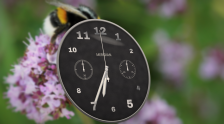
6:35
